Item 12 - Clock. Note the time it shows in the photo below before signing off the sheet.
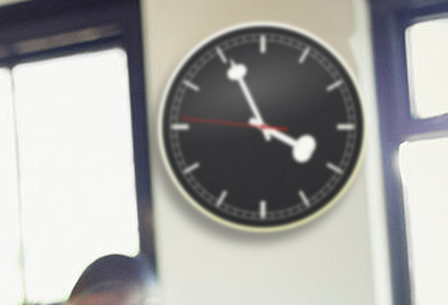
3:55:46
